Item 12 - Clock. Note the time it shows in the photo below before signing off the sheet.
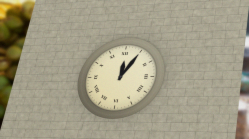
12:05
